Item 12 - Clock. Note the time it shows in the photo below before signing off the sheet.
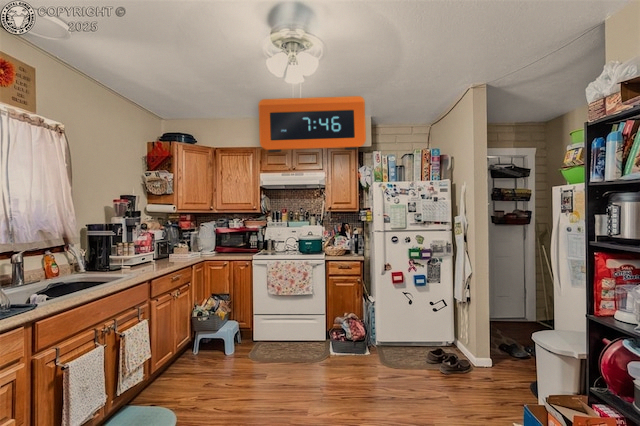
7:46
